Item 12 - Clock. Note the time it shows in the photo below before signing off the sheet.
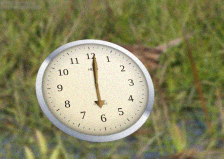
6:01
